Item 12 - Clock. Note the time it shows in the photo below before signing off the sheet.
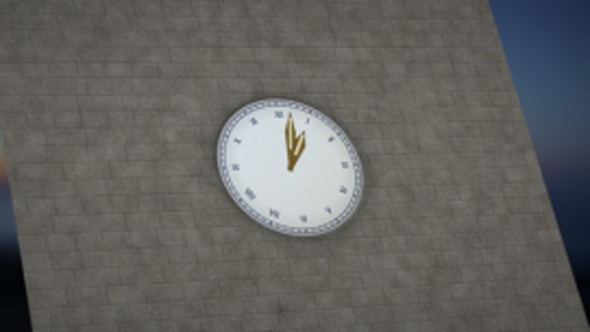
1:02
